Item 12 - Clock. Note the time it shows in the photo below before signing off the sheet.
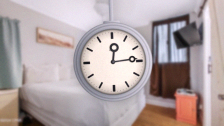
12:14
